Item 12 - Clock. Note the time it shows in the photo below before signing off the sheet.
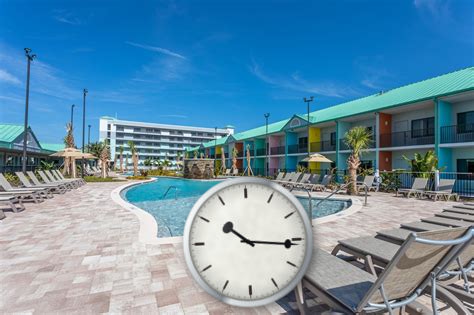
10:16
